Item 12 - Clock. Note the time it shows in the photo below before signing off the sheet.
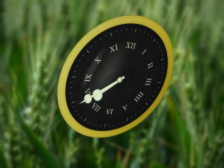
7:39
